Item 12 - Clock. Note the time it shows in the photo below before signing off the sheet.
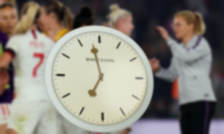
6:58
